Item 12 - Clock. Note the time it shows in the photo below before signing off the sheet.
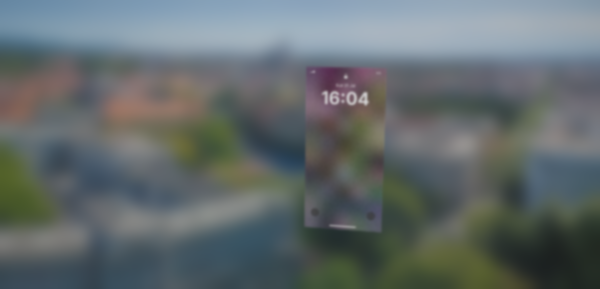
16:04
